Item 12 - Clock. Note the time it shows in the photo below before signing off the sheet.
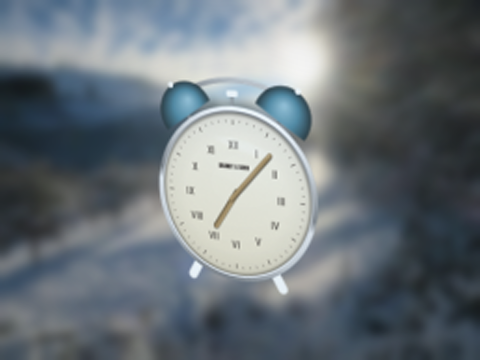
7:07
